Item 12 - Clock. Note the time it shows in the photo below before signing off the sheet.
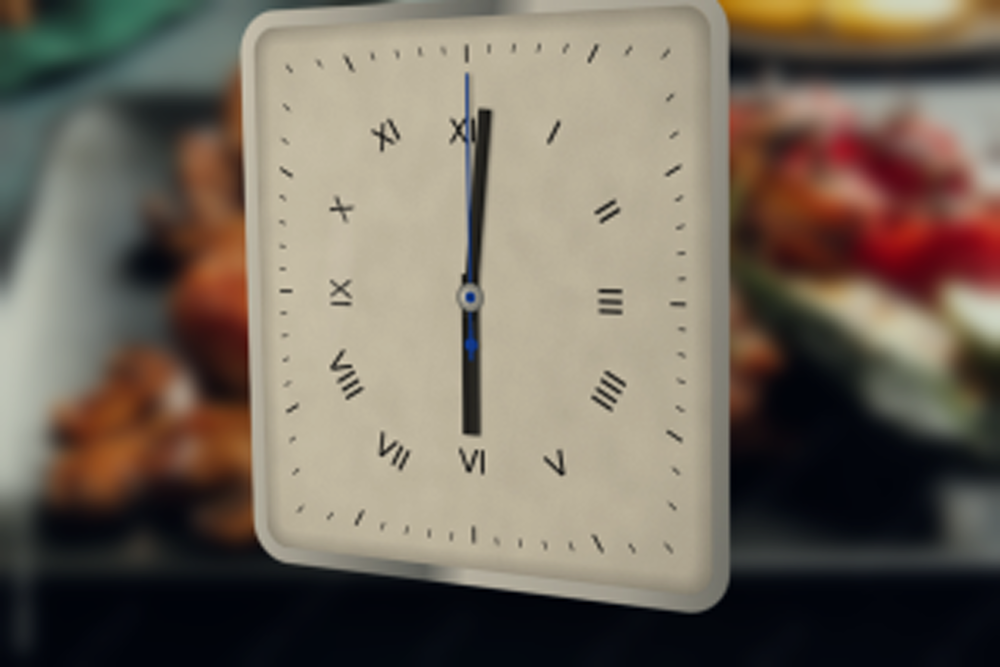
6:01:00
